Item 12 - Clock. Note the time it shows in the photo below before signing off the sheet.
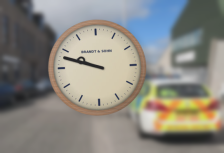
9:48
